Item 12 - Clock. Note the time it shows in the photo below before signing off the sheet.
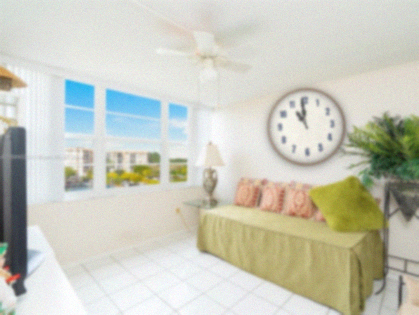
10:59
